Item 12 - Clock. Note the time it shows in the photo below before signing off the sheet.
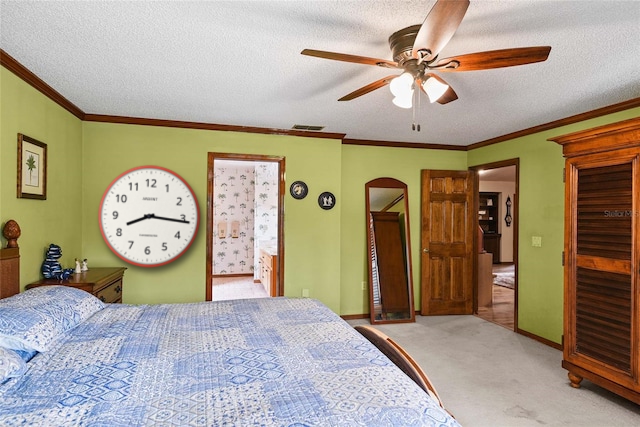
8:16
